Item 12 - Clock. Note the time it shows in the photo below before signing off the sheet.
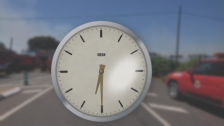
6:30
